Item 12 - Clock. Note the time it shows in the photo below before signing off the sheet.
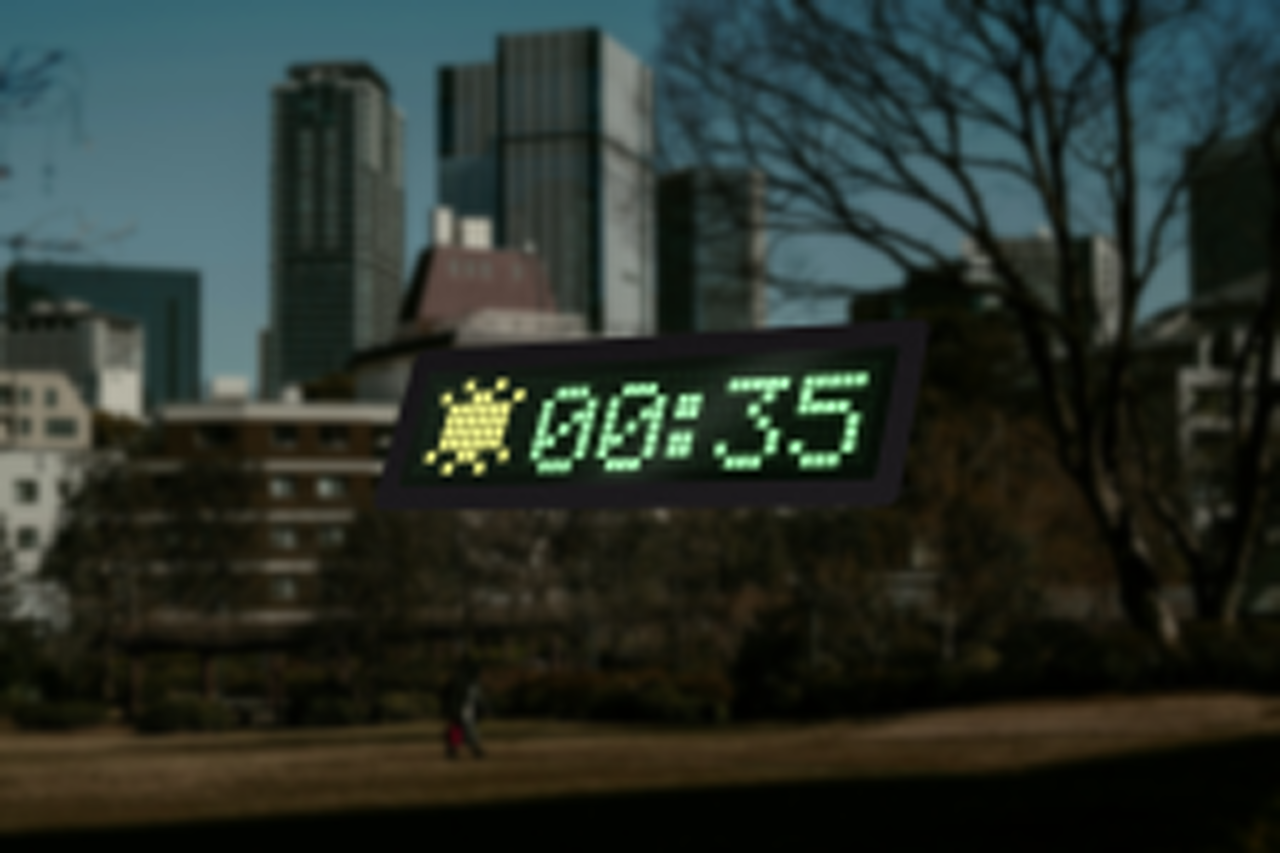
0:35
